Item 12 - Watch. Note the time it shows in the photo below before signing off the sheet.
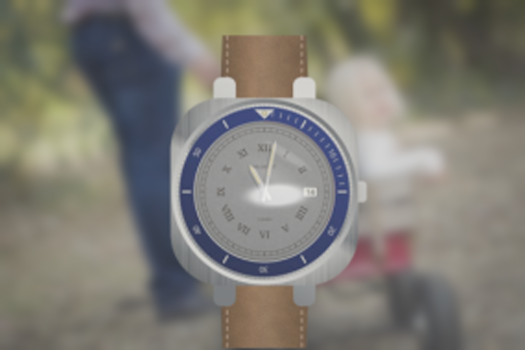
11:02
